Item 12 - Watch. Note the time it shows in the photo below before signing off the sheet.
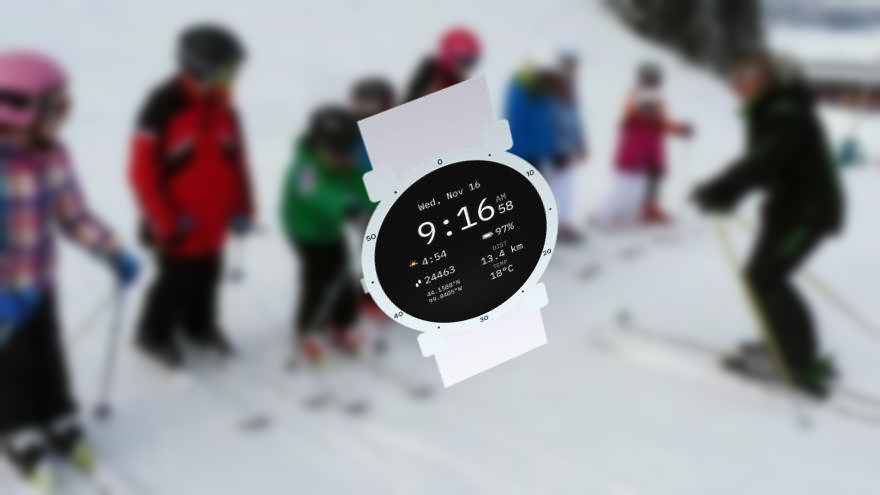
9:16:58
